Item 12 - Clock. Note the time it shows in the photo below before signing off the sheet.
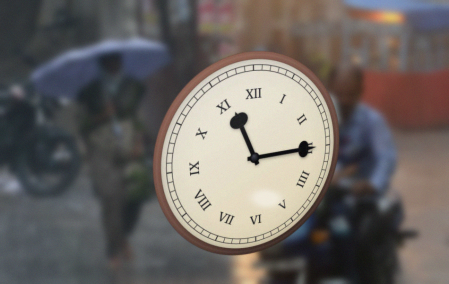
11:15
